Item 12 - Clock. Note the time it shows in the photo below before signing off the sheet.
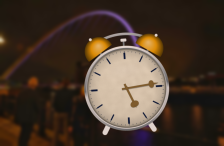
5:14
